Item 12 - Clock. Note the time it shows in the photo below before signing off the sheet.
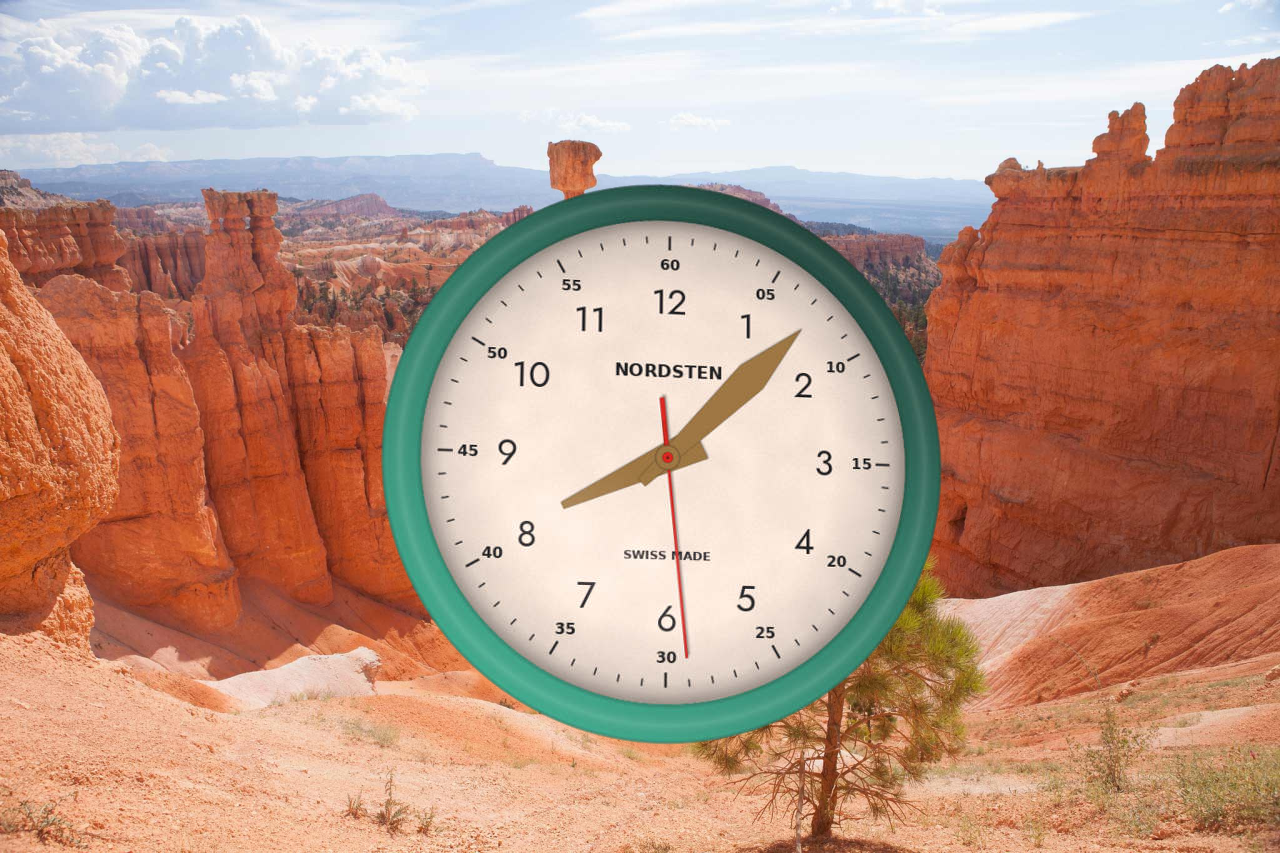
8:07:29
